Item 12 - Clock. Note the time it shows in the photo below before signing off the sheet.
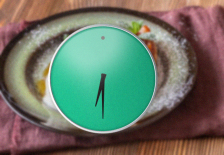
6:30
